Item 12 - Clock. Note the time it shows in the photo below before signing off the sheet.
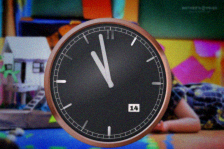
10:58
